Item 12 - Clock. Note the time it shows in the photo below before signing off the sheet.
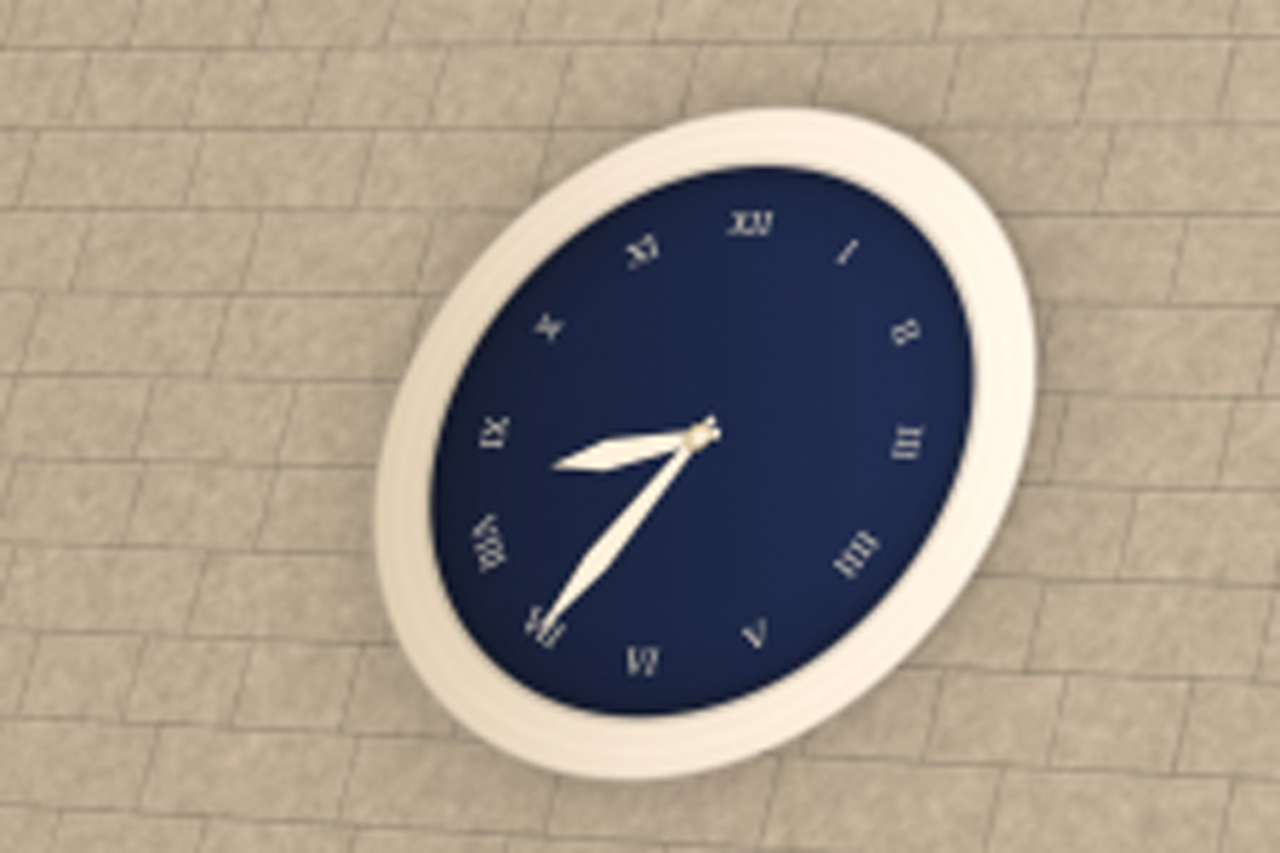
8:35
